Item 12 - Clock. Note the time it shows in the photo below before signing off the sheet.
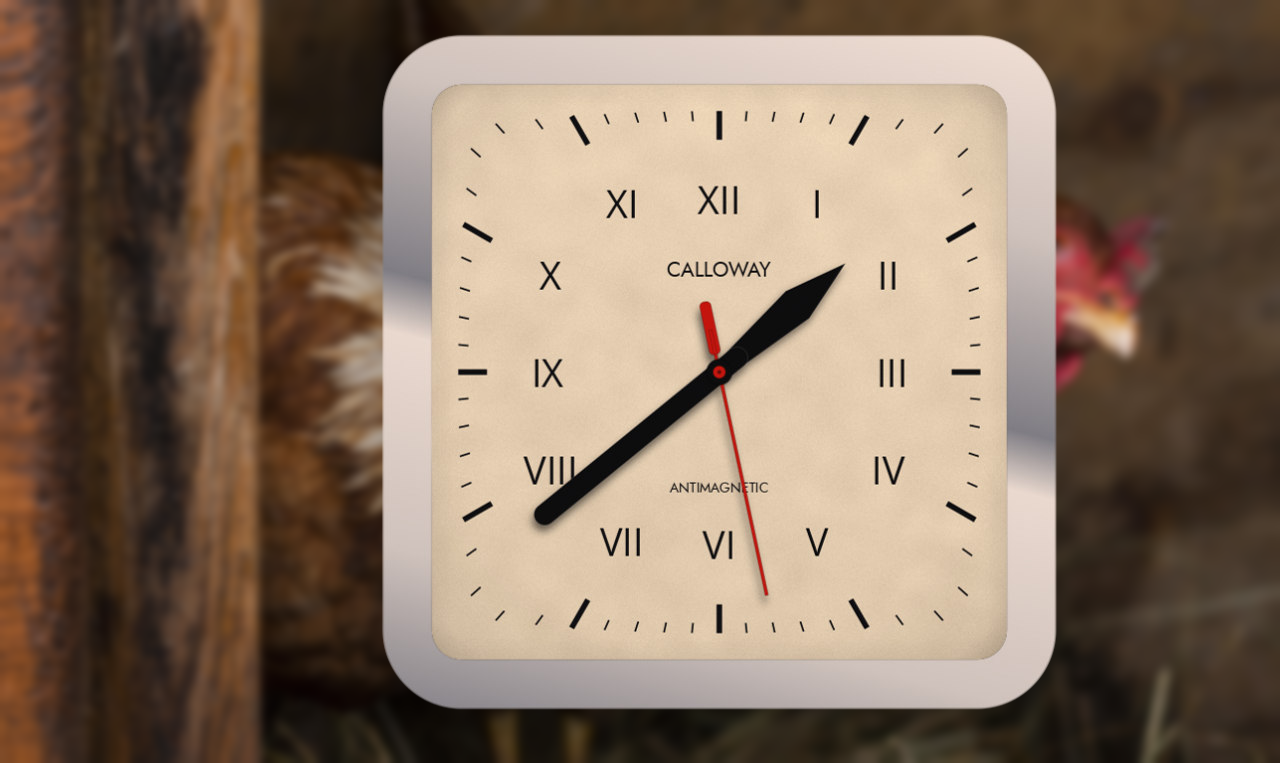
1:38:28
